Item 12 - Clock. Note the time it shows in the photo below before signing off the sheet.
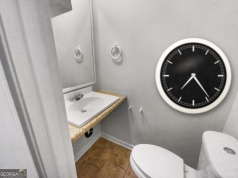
7:24
